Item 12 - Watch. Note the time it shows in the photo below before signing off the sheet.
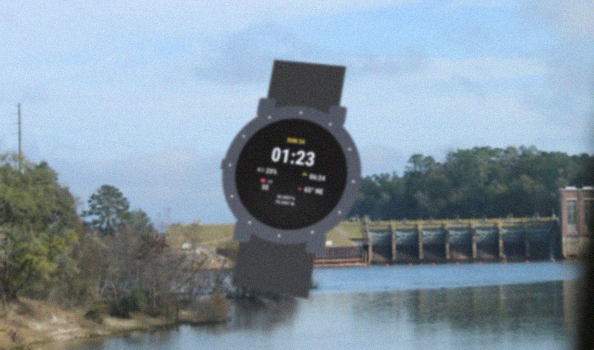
1:23
